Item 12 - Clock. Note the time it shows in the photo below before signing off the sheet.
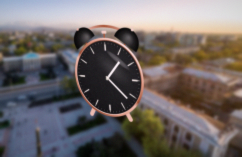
1:22
